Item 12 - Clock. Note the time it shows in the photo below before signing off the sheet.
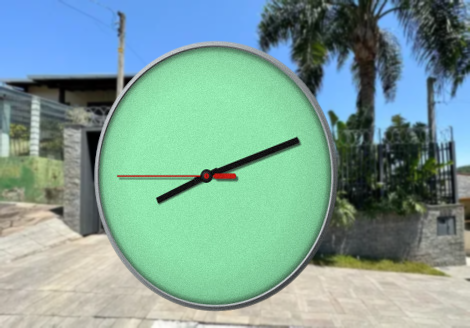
8:11:45
